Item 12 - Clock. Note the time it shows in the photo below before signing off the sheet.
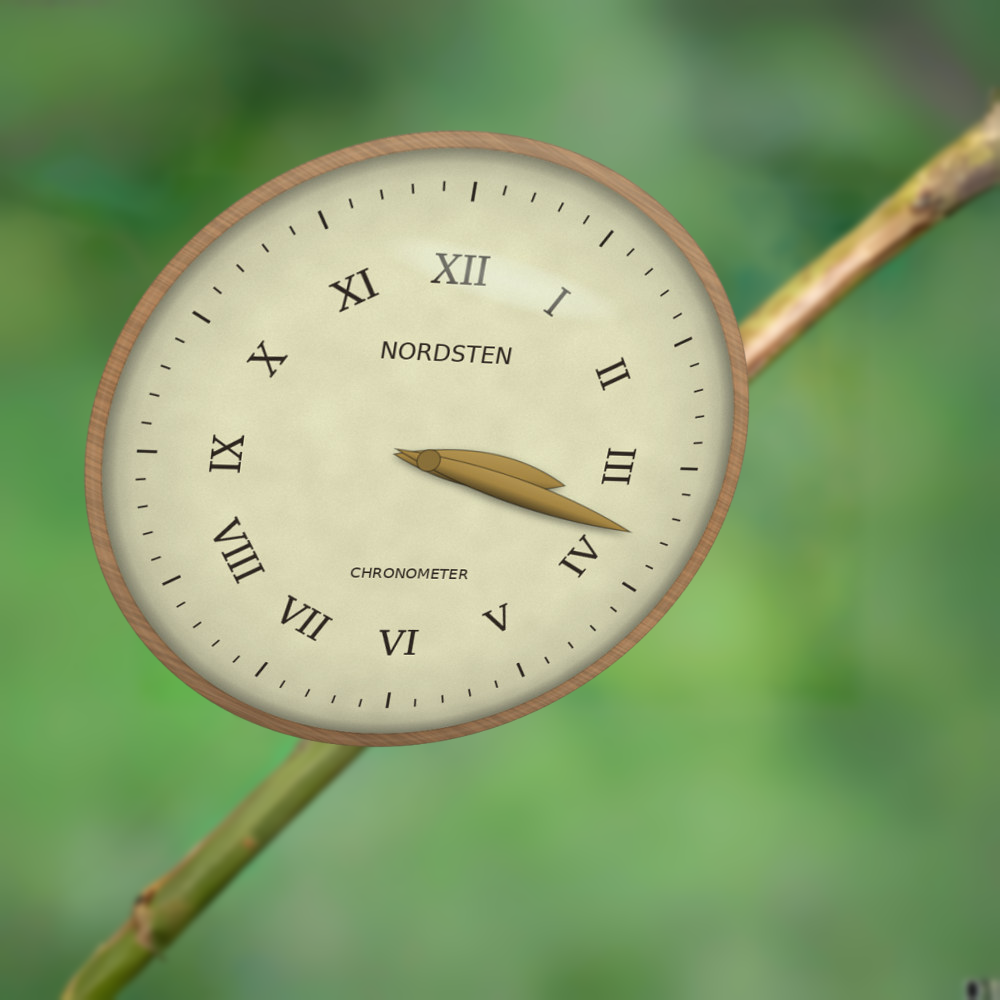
3:18
